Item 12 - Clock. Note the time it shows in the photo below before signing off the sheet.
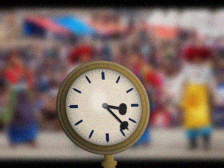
3:23
